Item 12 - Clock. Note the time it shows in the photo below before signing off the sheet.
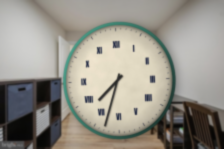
7:33
